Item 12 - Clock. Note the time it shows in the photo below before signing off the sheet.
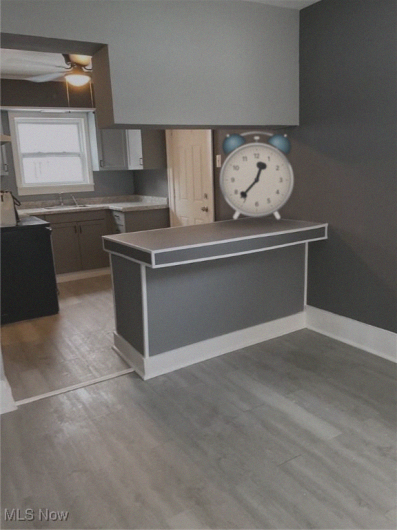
12:37
